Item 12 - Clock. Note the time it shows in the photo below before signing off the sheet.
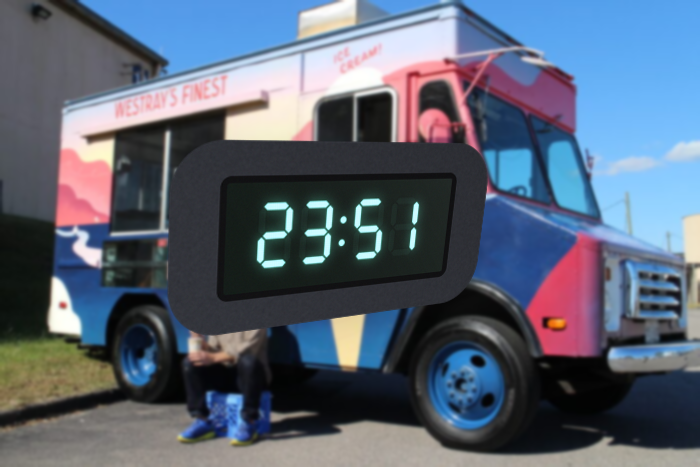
23:51
